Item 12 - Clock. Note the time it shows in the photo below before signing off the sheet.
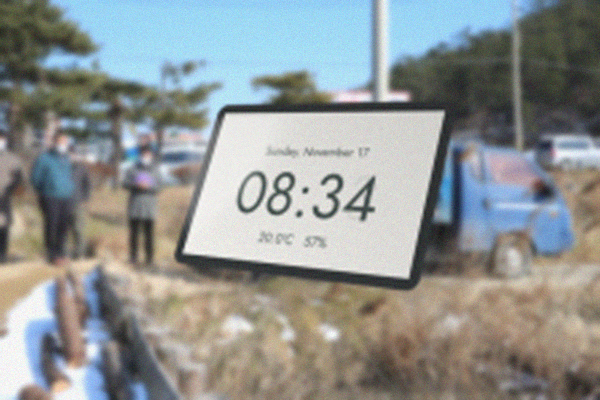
8:34
